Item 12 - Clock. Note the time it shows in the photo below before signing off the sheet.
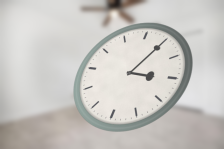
3:05
